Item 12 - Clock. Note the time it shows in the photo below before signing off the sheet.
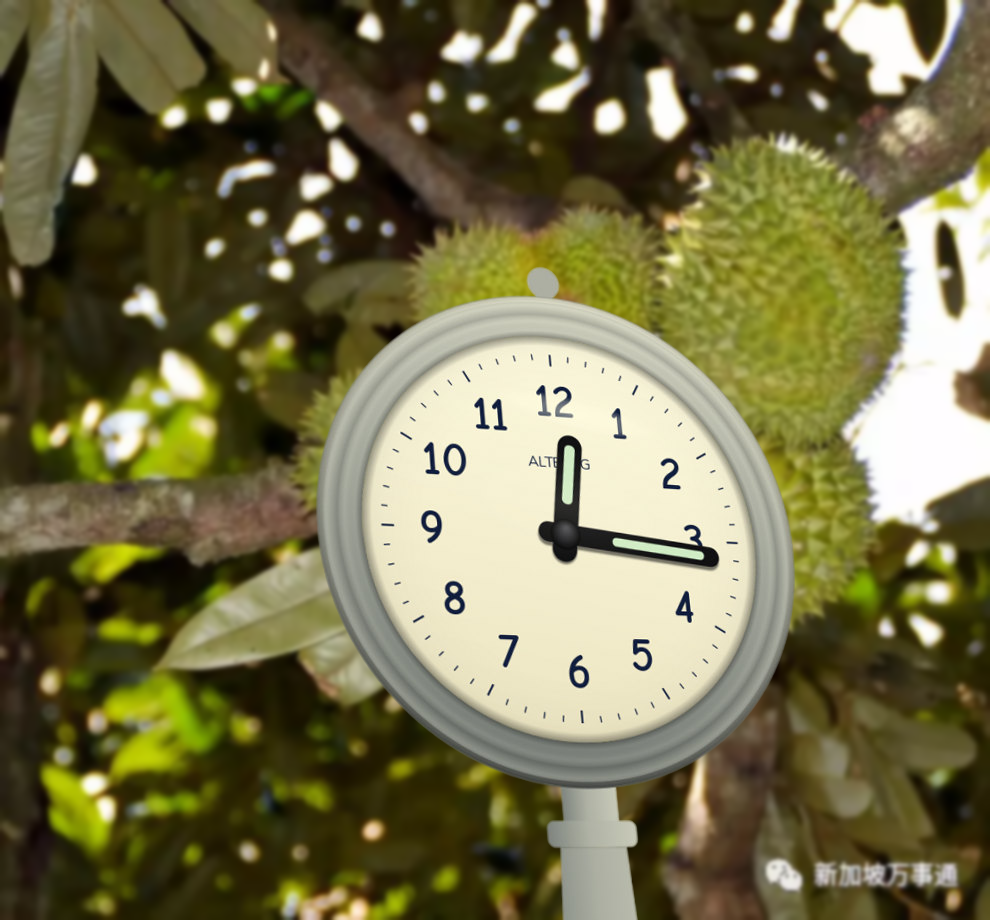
12:16
